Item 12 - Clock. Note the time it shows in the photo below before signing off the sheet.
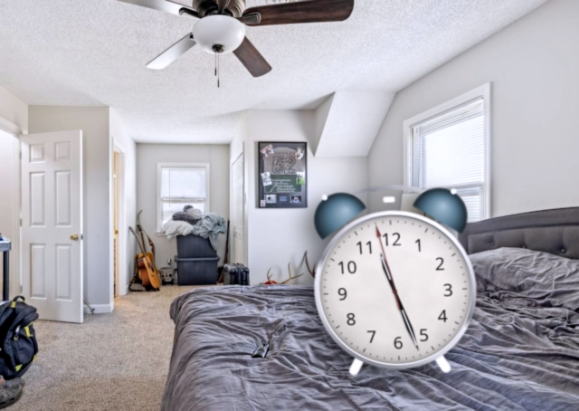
11:26:58
